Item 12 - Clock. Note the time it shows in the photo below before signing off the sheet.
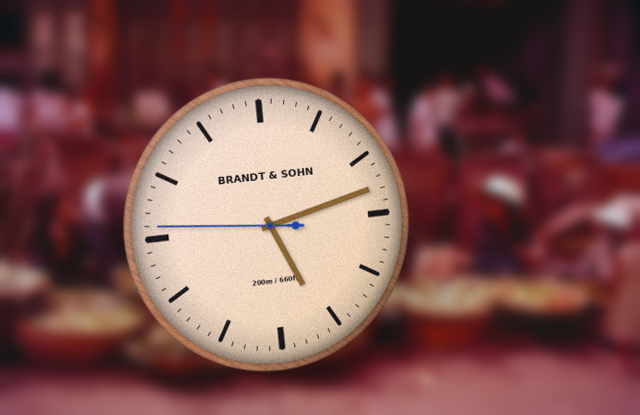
5:12:46
